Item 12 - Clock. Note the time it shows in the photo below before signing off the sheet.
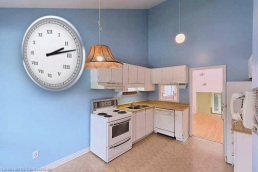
2:13
